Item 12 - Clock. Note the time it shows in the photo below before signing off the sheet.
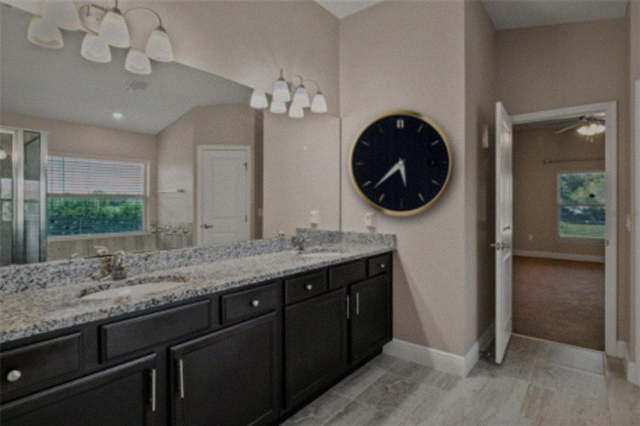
5:38
